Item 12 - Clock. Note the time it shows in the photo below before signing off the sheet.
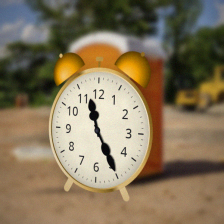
11:25
